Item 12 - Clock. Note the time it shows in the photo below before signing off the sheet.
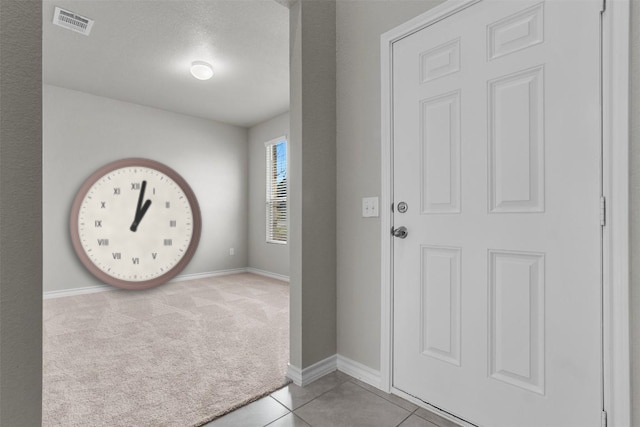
1:02
